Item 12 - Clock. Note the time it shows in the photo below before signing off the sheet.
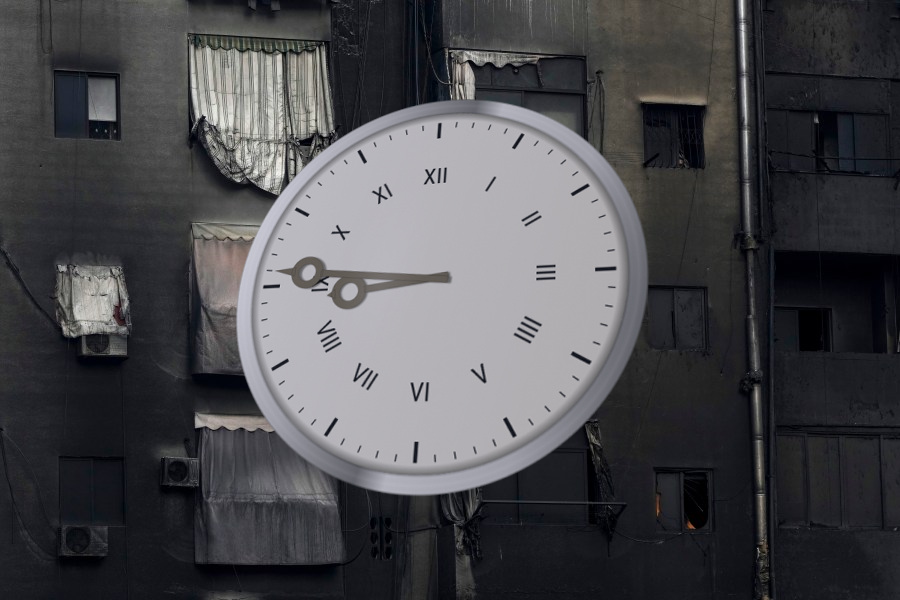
8:46
